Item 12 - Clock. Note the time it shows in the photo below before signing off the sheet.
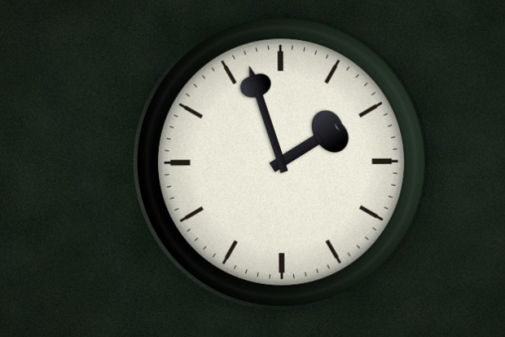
1:57
